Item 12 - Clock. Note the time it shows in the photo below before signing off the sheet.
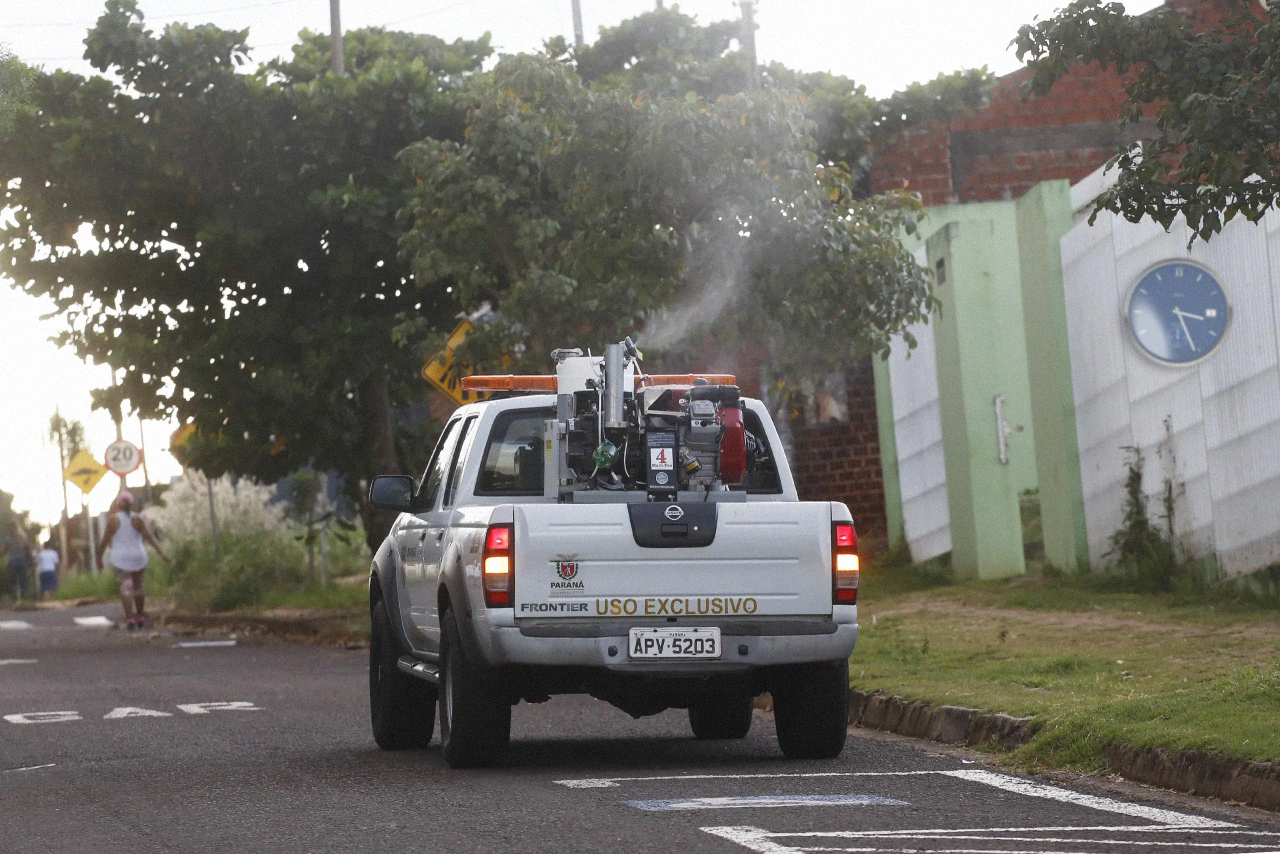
3:26
